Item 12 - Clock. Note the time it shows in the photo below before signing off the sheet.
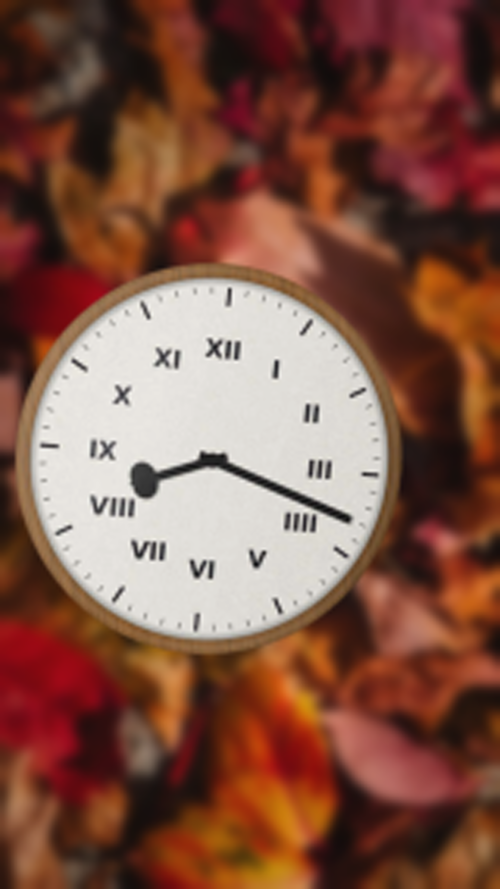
8:18
